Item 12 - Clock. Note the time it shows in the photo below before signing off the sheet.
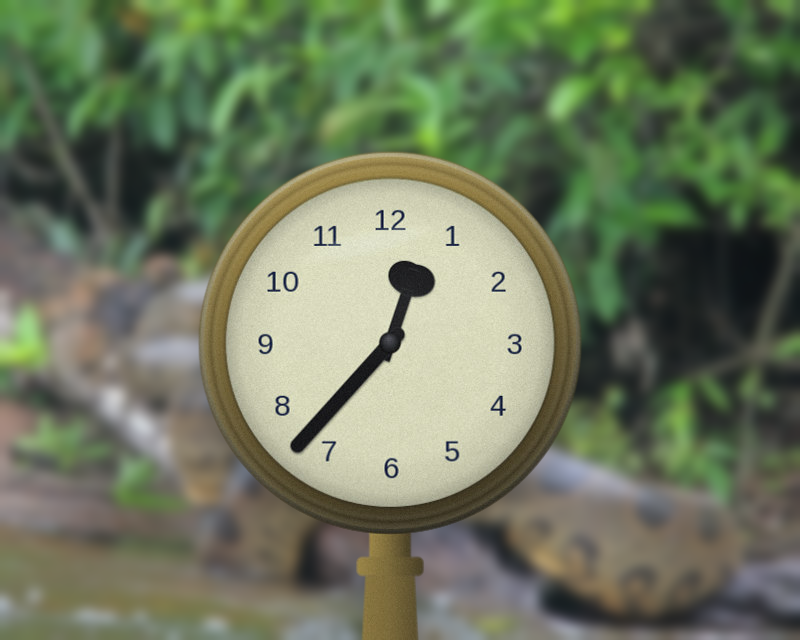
12:37
